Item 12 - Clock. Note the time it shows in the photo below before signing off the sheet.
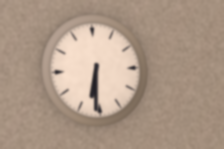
6:31
